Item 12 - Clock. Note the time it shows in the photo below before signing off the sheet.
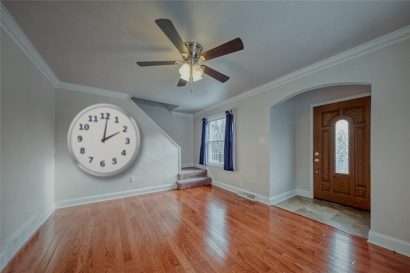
2:01
